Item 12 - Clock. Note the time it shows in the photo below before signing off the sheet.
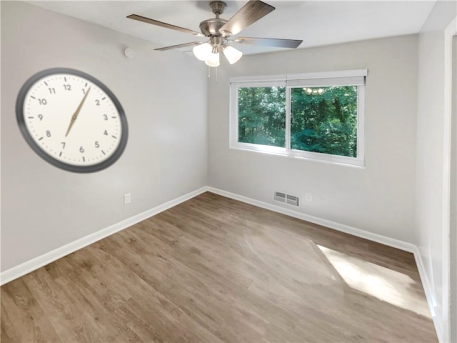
7:06
